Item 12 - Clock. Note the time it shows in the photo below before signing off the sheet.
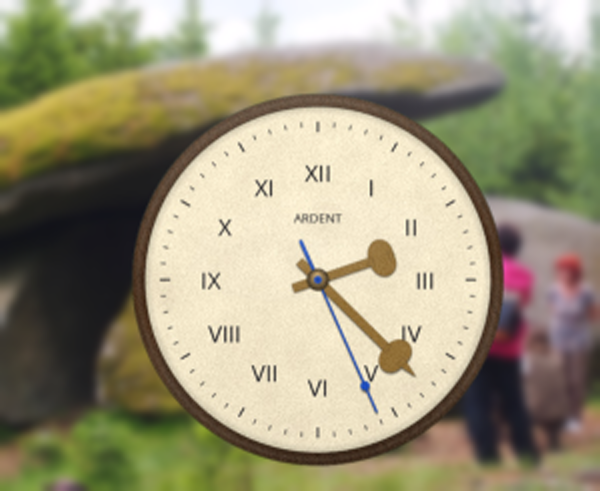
2:22:26
